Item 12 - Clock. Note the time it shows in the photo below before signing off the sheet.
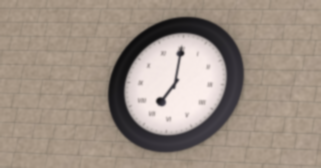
7:00
